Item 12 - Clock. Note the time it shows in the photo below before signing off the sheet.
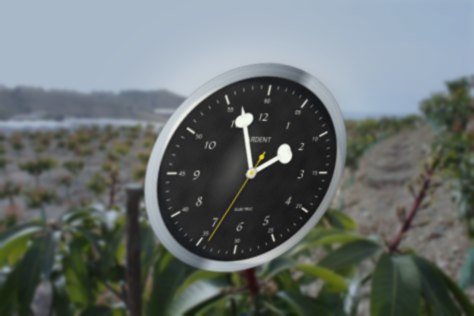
1:56:34
